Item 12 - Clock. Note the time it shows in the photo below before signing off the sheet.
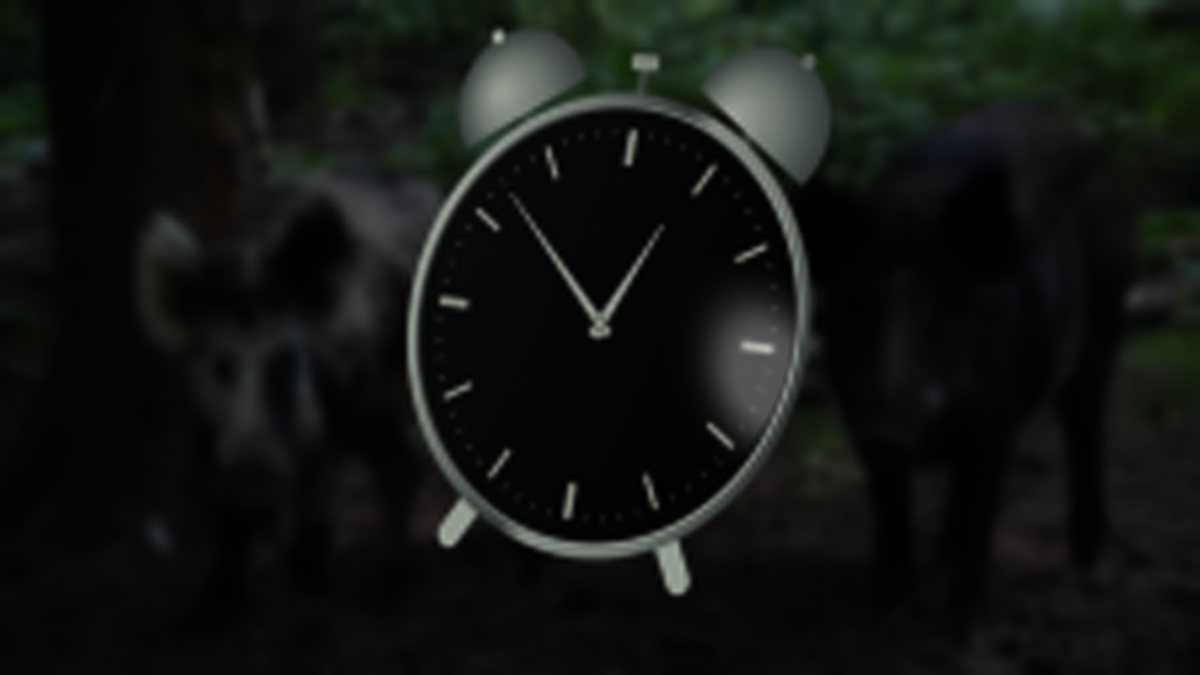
12:52
